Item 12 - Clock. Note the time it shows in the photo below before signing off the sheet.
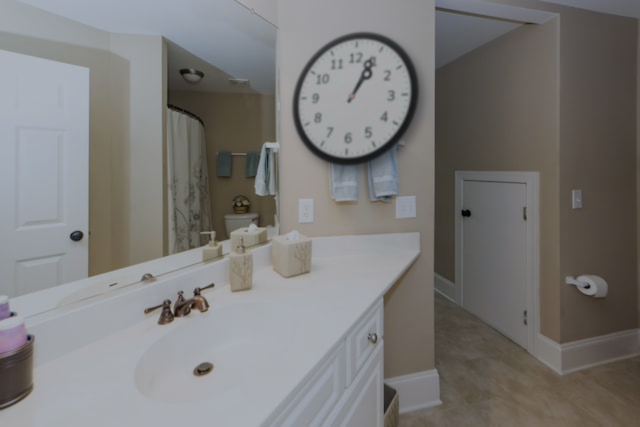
1:04
